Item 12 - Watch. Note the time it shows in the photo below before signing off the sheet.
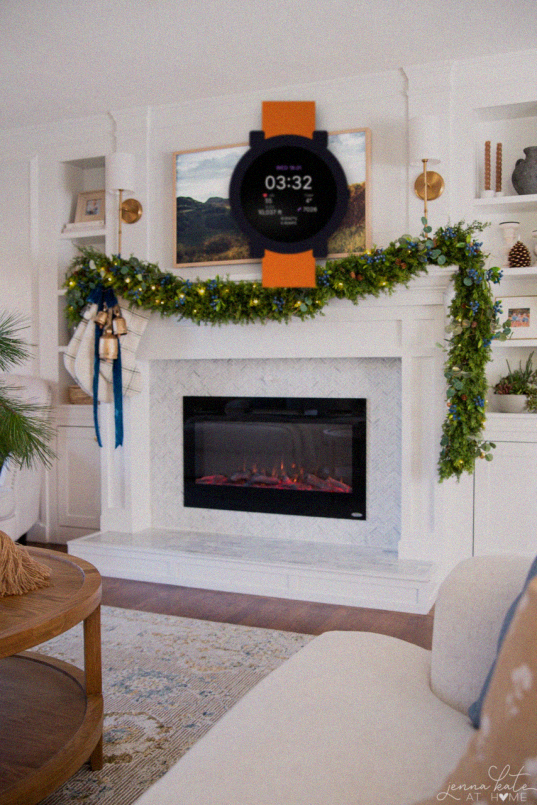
3:32
